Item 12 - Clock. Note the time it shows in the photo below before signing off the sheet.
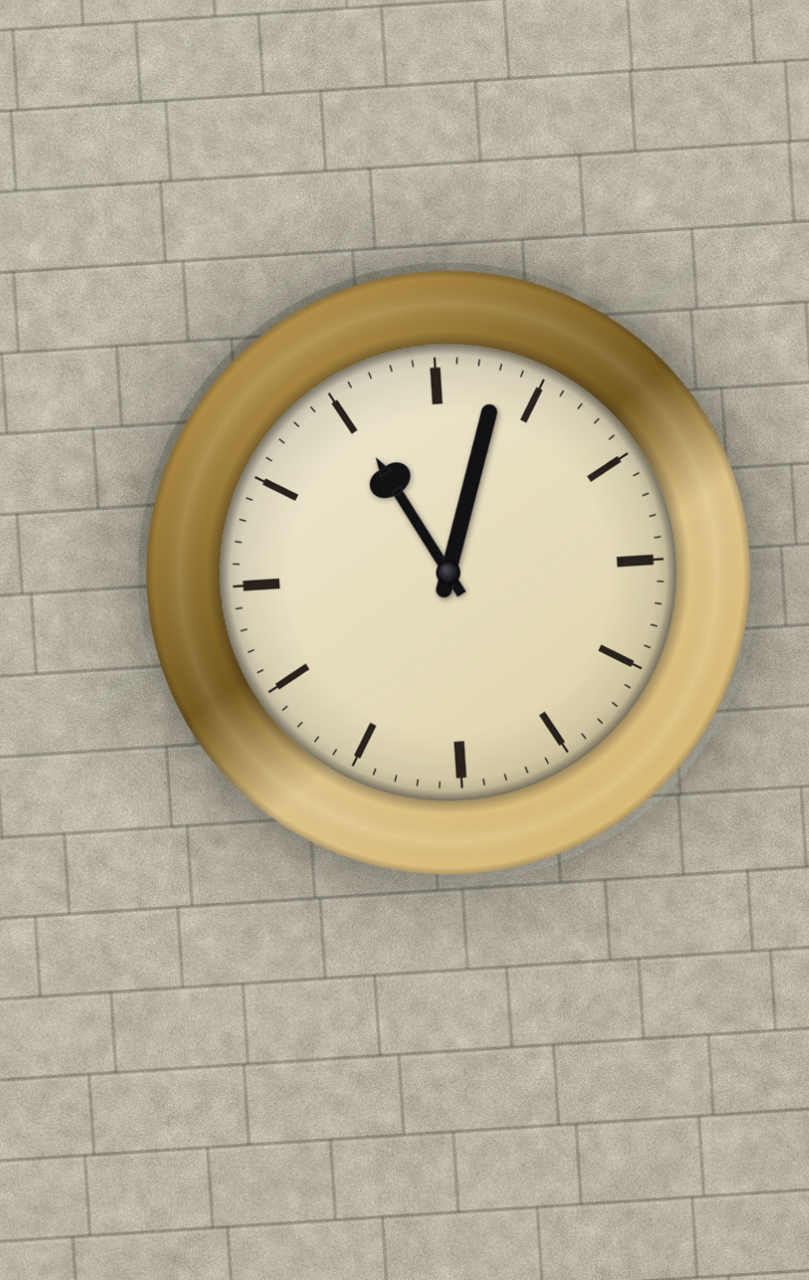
11:03
